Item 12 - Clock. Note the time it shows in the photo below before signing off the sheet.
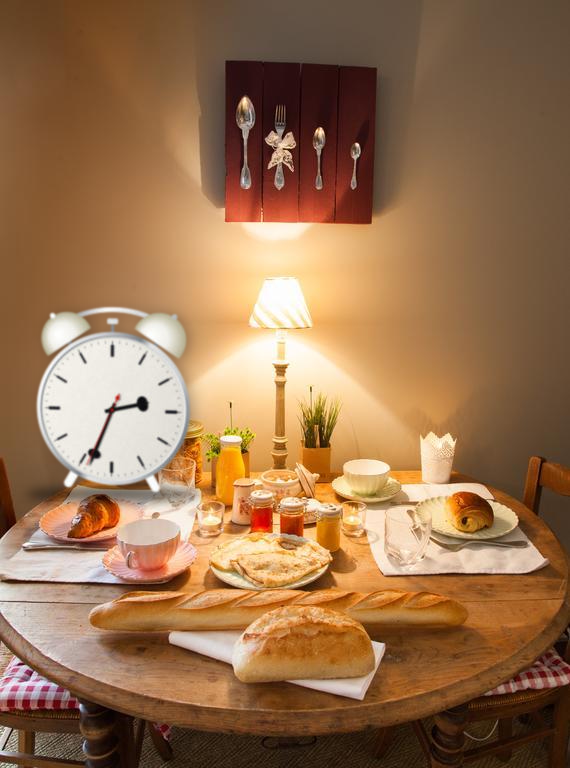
2:33:34
